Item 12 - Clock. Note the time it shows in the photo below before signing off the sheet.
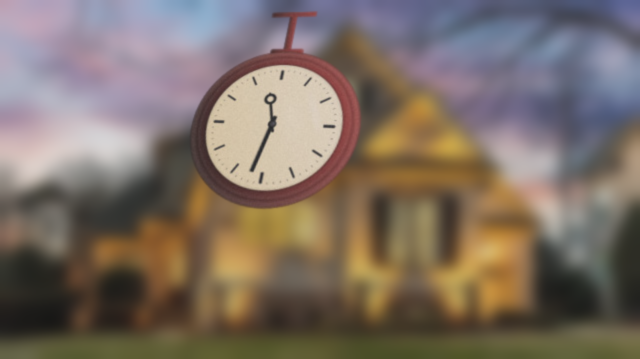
11:32
